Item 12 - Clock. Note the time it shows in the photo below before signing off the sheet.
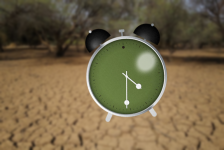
4:31
